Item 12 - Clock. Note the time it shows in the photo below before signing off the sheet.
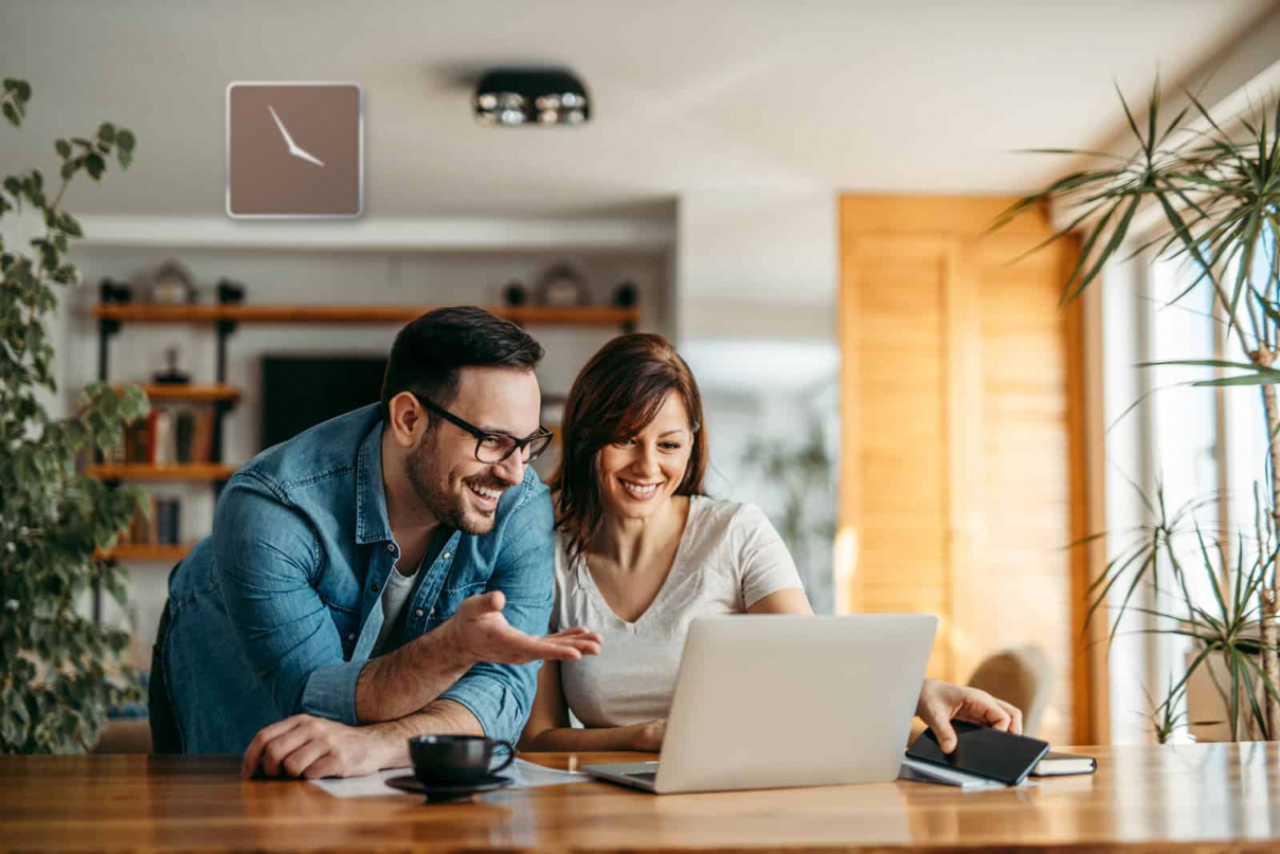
3:55
